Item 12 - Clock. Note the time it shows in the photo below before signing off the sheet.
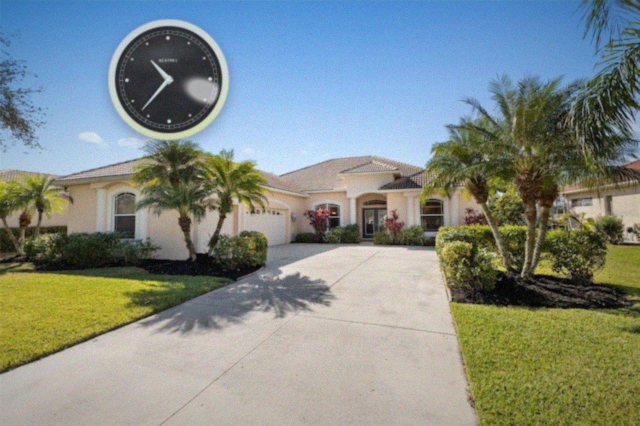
10:37
